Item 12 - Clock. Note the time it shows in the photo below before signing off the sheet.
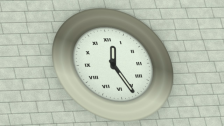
12:26
